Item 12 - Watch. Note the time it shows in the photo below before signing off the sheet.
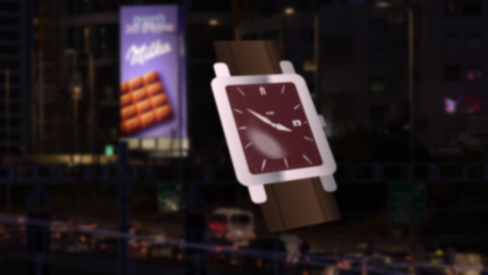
3:52
